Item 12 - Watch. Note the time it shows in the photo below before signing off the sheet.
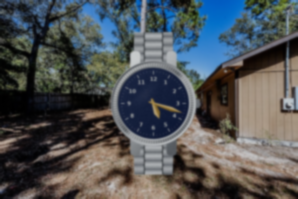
5:18
